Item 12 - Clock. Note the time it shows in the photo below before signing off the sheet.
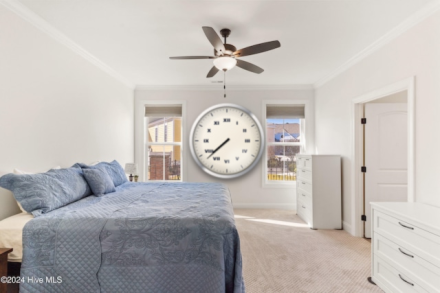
7:38
